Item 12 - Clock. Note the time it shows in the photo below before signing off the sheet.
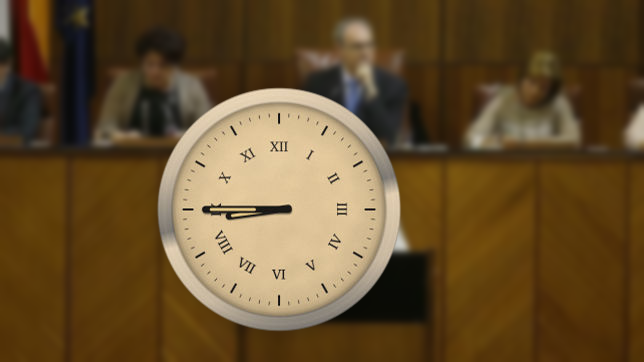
8:45
